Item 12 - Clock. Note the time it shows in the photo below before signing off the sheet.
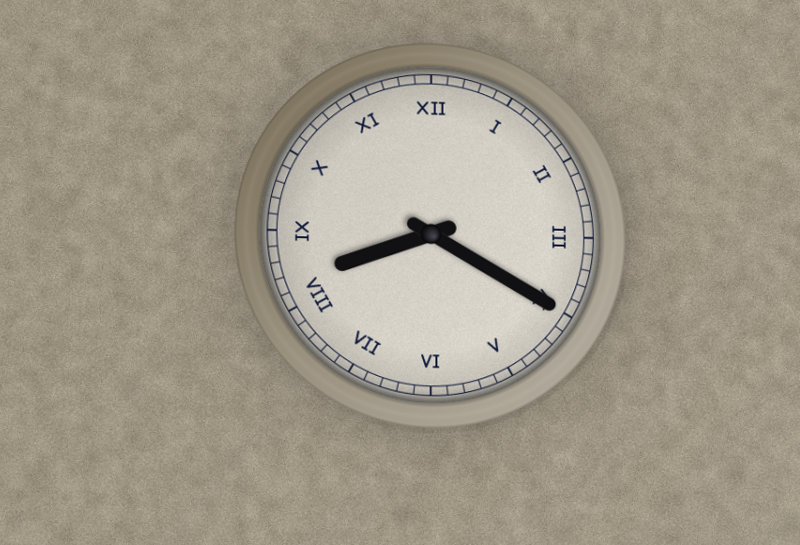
8:20
